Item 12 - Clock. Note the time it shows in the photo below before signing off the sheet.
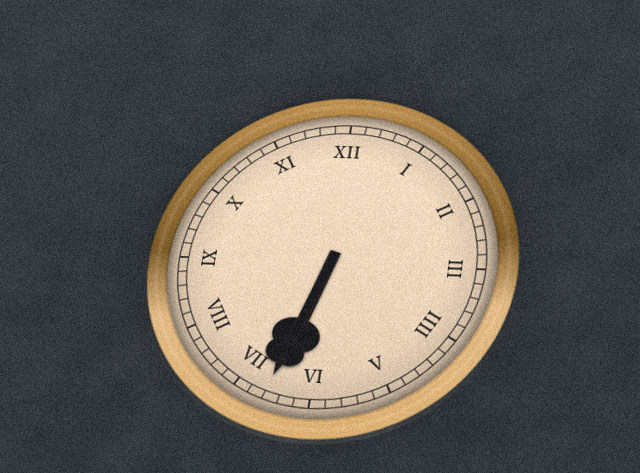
6:33
